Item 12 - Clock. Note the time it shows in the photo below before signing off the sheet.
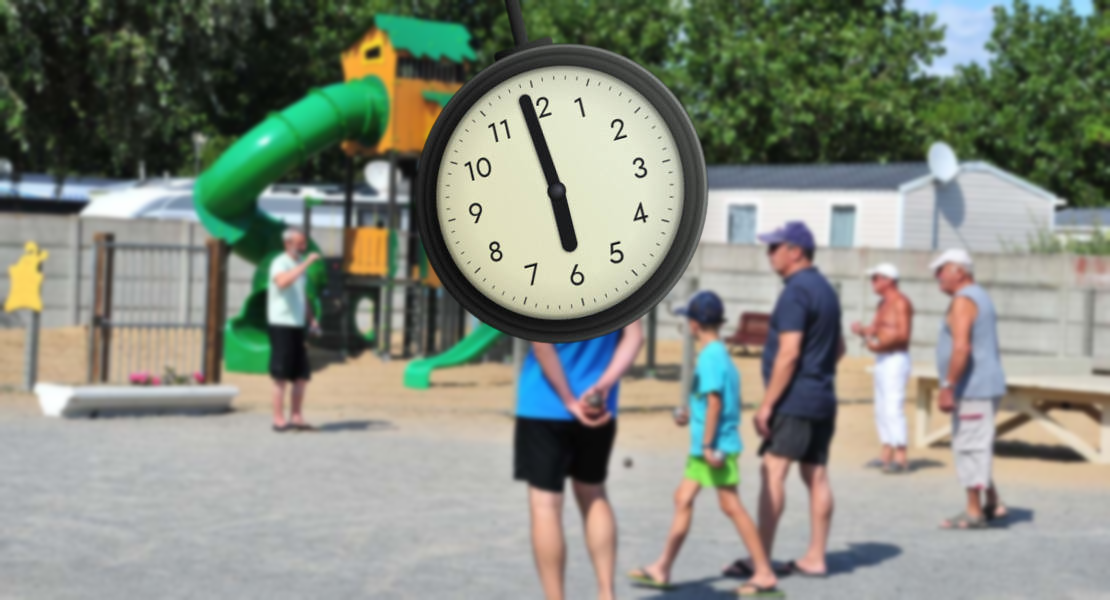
5:59
